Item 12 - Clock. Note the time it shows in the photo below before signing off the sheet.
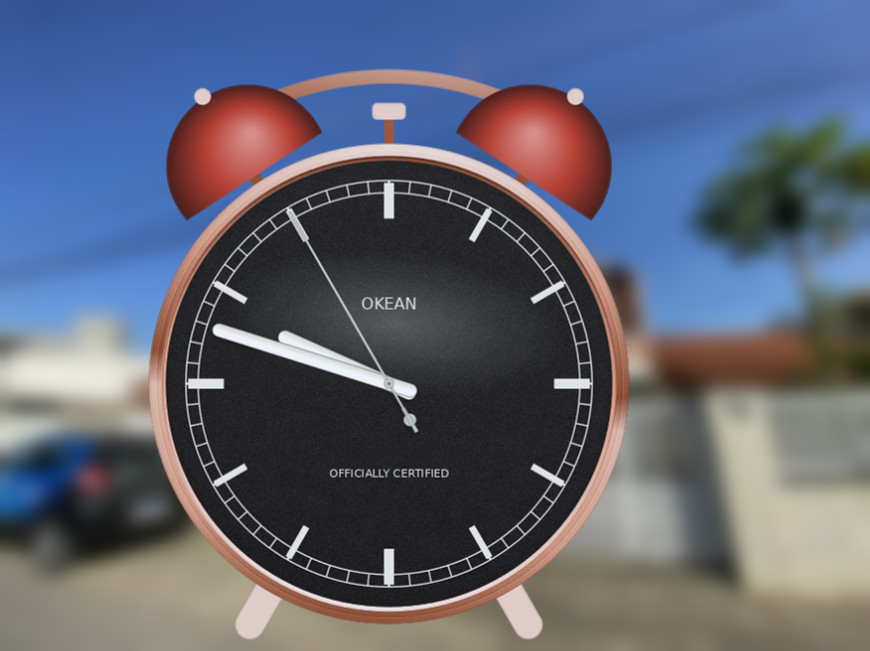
9:47:55
